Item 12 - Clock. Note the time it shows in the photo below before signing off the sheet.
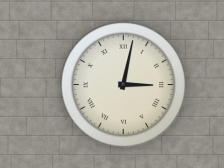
3:02
